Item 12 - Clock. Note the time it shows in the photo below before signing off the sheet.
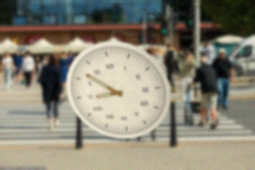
8:52
